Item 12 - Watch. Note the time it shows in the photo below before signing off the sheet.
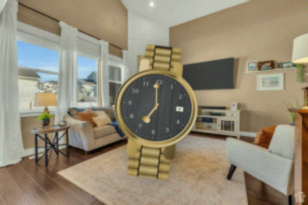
6:59
